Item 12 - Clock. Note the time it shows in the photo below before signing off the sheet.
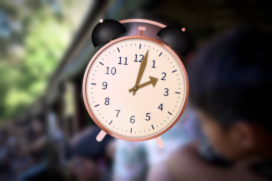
2:02
